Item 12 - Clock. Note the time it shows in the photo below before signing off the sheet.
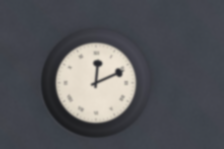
12:11
